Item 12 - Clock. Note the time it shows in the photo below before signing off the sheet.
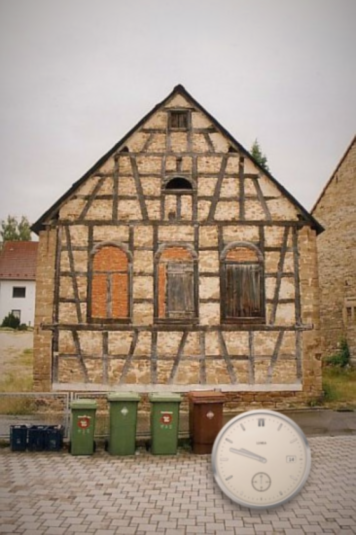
9:48
